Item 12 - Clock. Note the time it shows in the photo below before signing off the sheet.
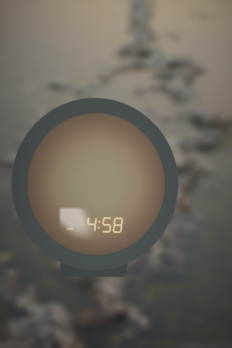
4:58
